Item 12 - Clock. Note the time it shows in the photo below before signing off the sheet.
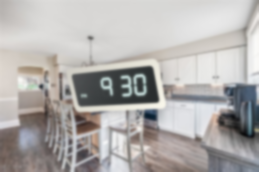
9:30
